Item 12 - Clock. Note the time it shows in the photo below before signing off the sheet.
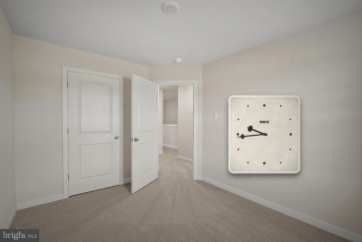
9:44
